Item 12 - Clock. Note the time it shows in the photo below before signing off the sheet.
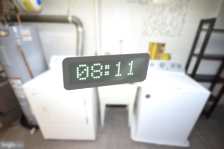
8:11
